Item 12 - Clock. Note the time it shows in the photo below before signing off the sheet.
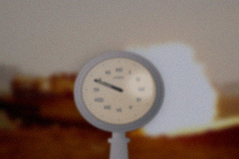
9:49
